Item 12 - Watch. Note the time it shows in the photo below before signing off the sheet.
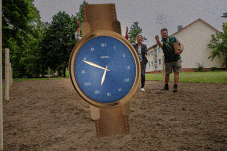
6:49
